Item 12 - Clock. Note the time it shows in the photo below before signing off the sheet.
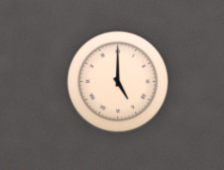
5:00
